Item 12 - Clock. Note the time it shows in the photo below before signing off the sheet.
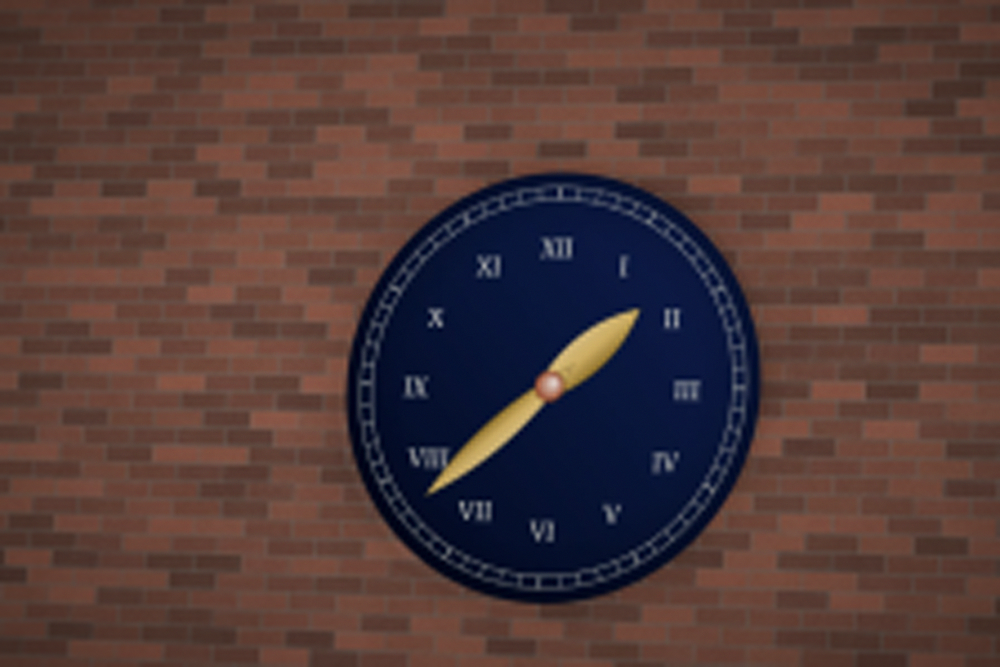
1:38
